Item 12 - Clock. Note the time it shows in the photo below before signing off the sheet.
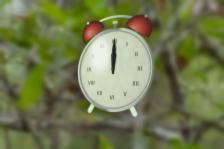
12:00
